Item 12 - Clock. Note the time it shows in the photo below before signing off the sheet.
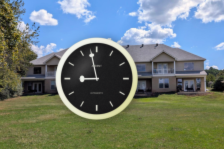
8:58
